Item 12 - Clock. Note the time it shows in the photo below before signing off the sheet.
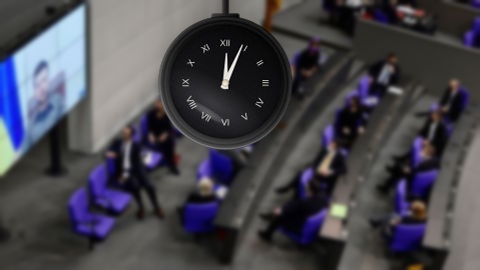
12:04
